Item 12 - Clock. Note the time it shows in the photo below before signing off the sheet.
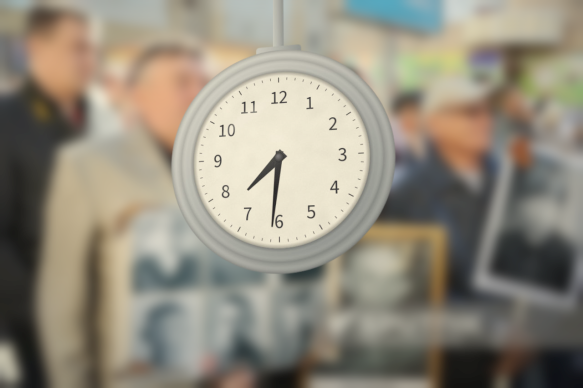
7:31
